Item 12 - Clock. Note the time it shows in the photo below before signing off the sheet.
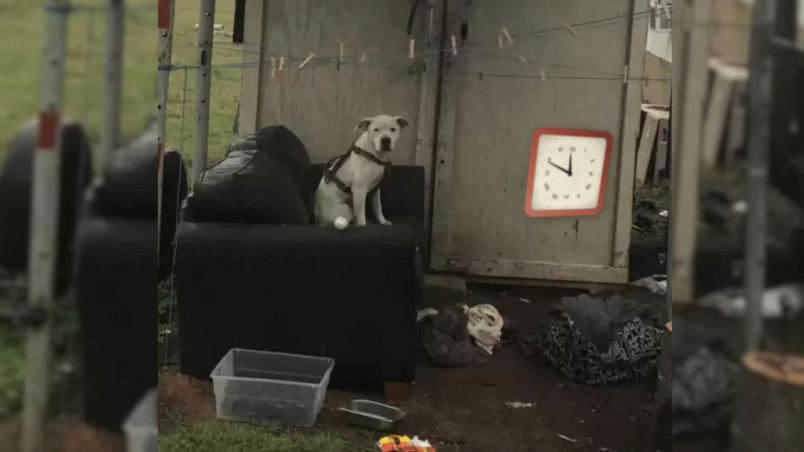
11:49
